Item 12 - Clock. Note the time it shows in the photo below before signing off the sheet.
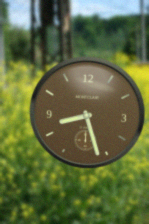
8:27
